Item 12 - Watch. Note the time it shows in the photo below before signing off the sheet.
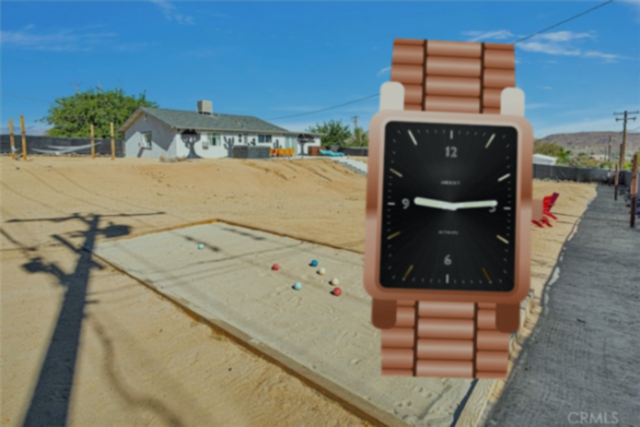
9:14
